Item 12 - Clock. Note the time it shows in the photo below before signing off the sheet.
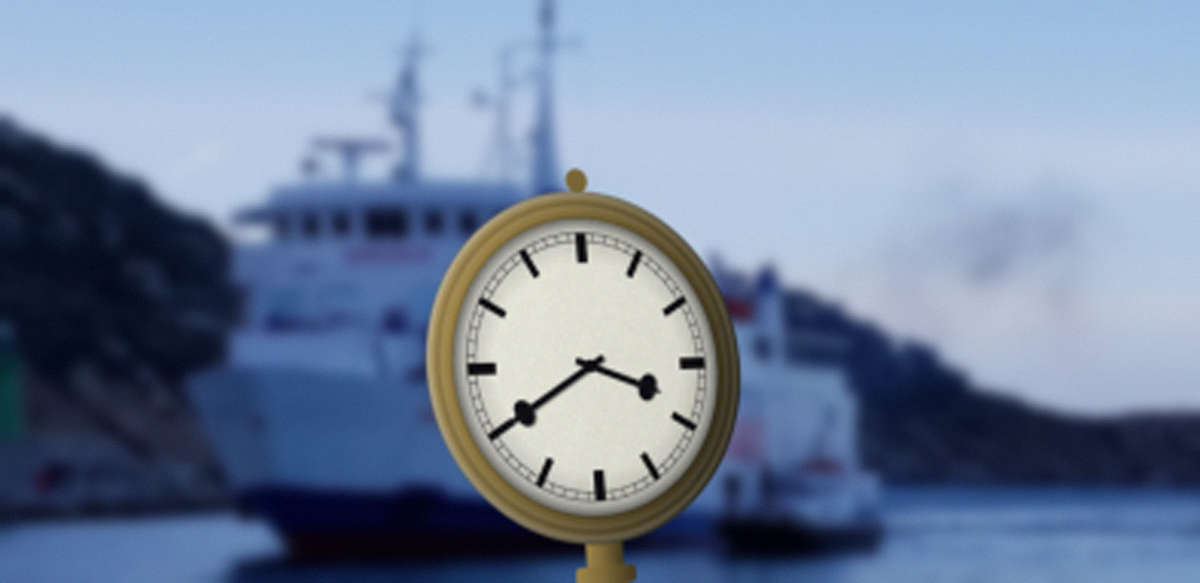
3:40
